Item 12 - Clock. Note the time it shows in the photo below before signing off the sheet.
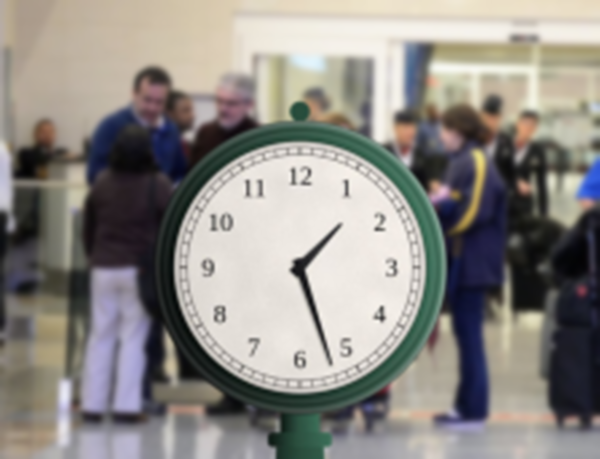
1:27
